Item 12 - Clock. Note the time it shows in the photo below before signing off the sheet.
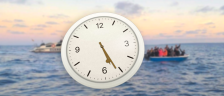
5:26
